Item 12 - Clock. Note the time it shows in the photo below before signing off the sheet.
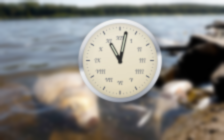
11:02
